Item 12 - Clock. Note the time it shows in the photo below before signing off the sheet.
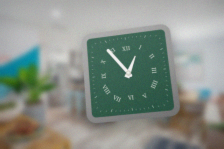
12:54
